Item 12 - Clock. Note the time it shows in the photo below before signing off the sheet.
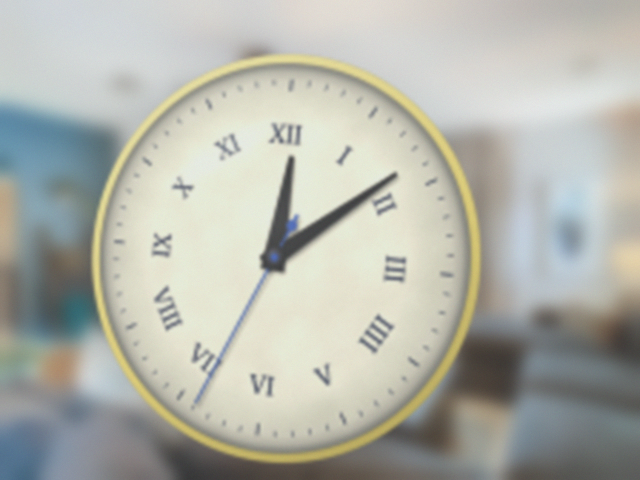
12:08:34
